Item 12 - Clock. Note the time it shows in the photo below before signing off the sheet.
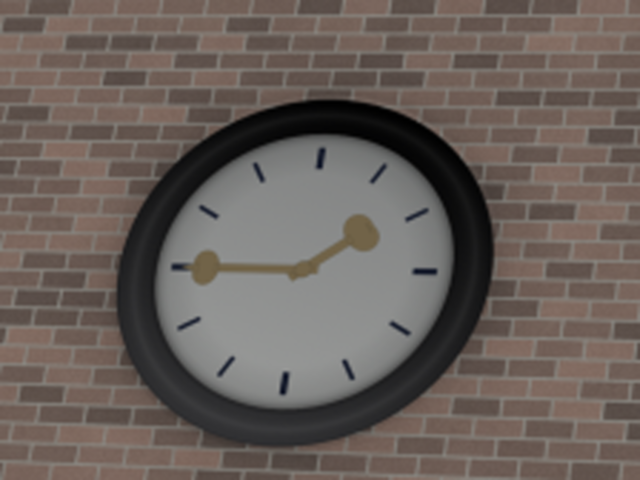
1:45
